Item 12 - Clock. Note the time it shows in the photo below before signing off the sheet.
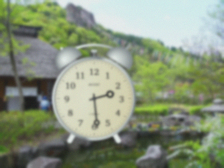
2:29
